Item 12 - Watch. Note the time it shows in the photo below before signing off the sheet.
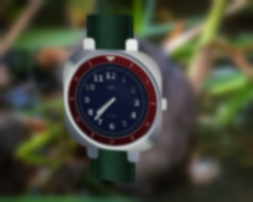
7:37
